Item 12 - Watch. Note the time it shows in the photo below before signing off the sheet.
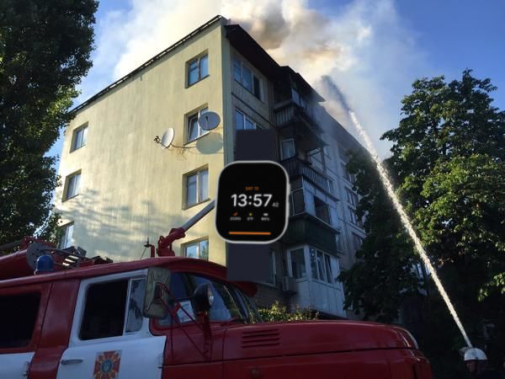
13:57
